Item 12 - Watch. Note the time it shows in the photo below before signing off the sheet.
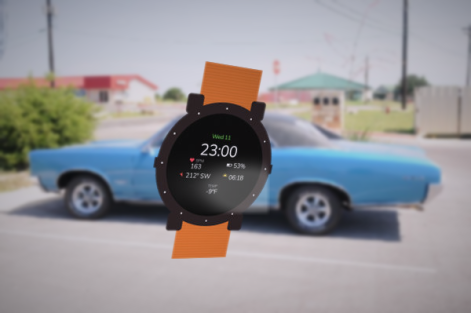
23:00
